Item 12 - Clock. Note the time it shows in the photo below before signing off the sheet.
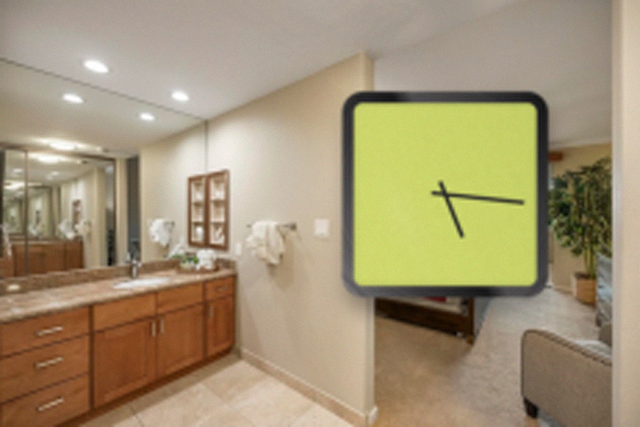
5:16
